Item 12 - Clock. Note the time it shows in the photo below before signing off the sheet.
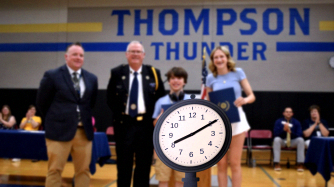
8:10
